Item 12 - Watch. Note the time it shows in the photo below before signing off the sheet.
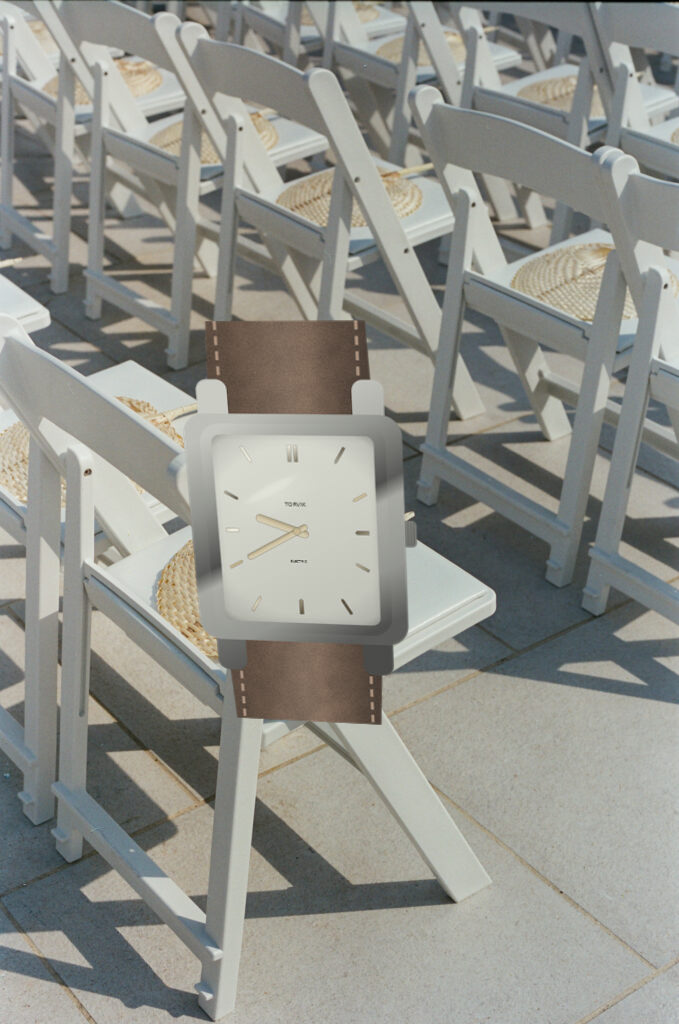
9:40
